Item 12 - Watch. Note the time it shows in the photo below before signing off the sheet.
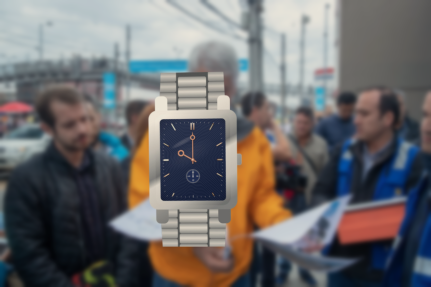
10:00
